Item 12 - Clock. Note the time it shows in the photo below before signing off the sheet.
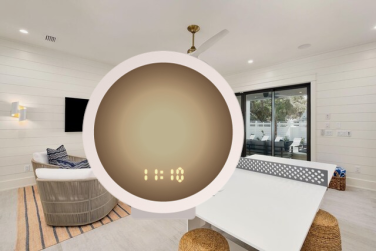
11:10
